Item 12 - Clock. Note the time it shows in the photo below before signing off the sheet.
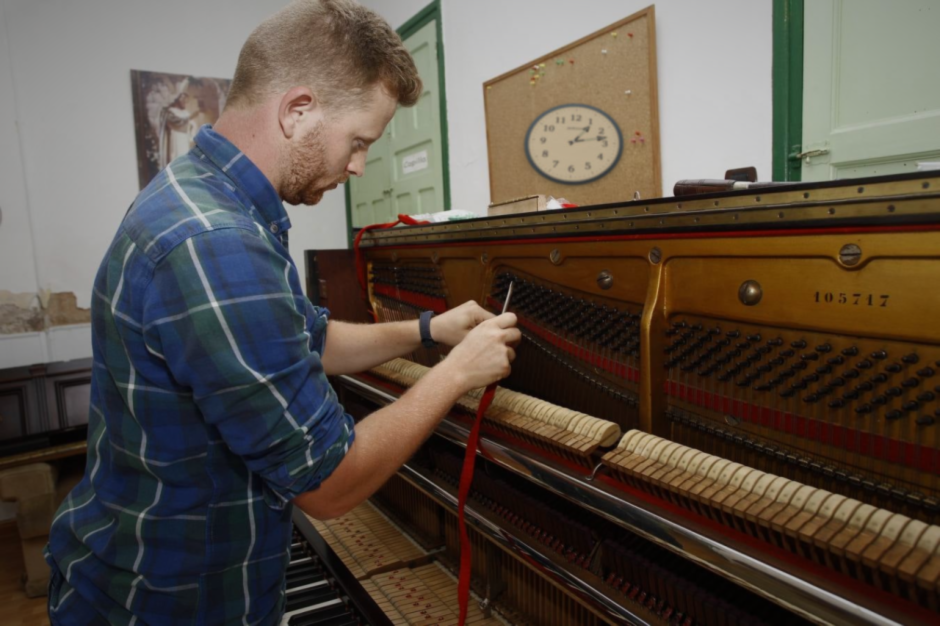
1:13
